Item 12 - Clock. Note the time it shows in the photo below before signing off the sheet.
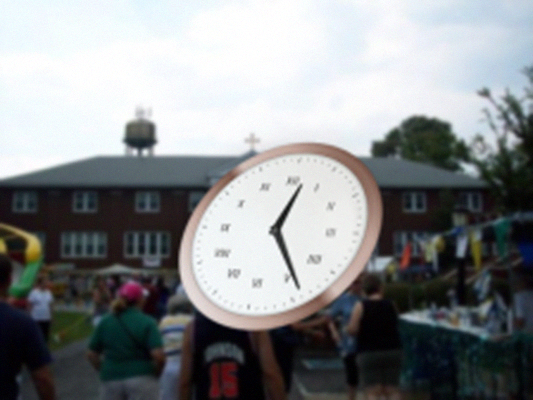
12:24
